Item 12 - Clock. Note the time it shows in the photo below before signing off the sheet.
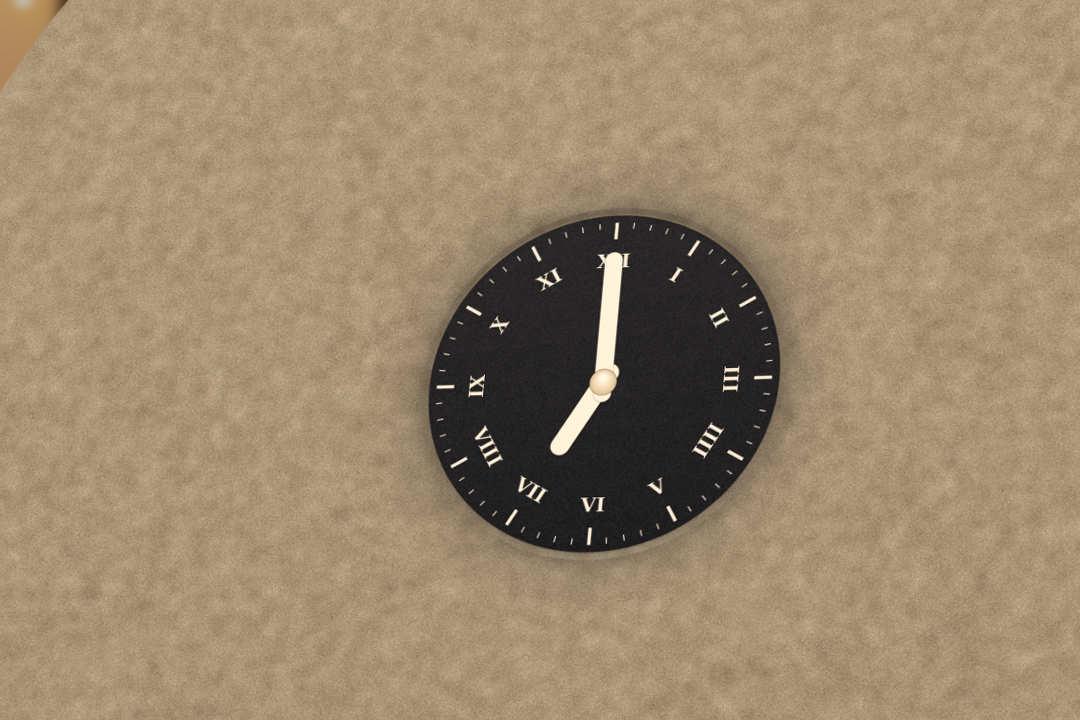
7:00
